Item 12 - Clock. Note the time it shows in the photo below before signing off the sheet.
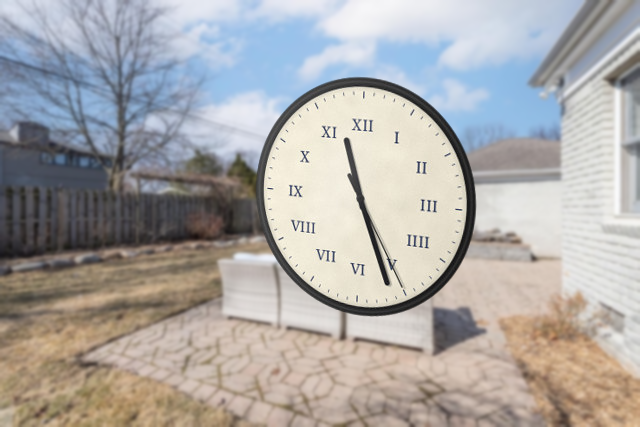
11:26:25
